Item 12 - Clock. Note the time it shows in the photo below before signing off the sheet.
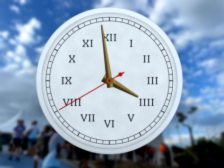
3:58:40
